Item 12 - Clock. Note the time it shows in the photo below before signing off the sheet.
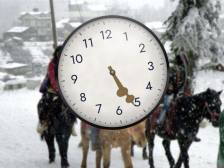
5:26
